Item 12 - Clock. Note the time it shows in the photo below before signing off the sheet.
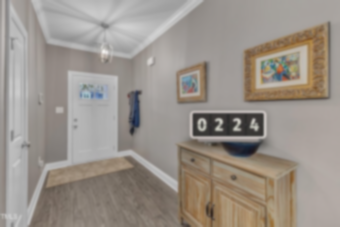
2:24
